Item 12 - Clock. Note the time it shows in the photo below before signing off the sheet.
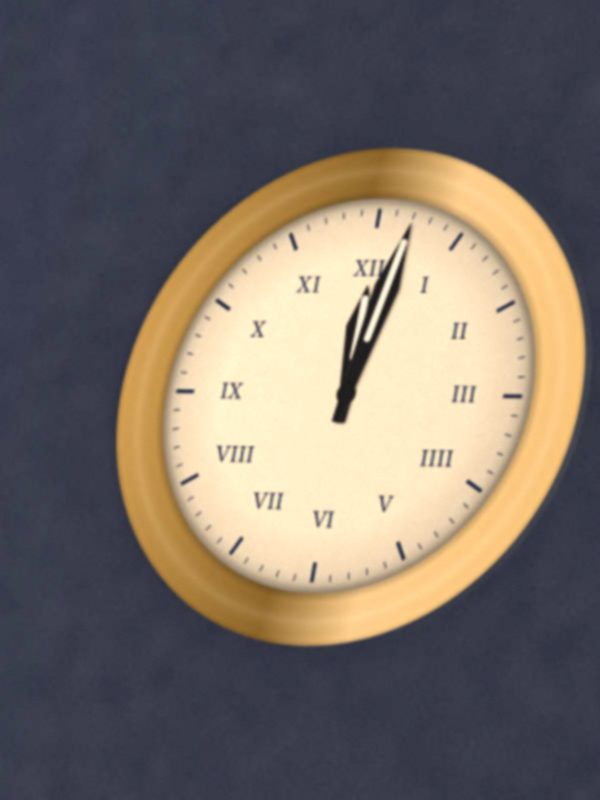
12:02
